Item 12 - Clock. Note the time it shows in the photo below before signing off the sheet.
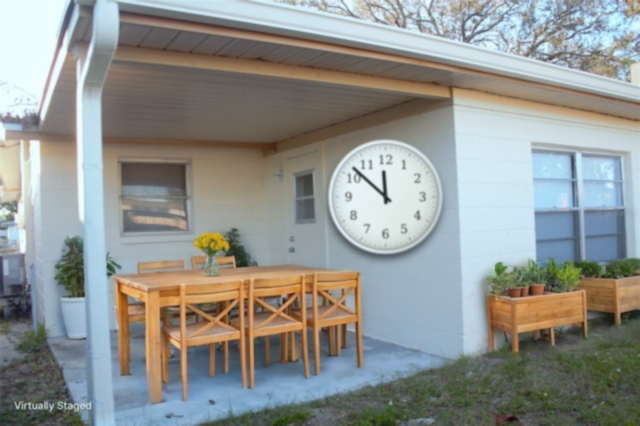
11:52
